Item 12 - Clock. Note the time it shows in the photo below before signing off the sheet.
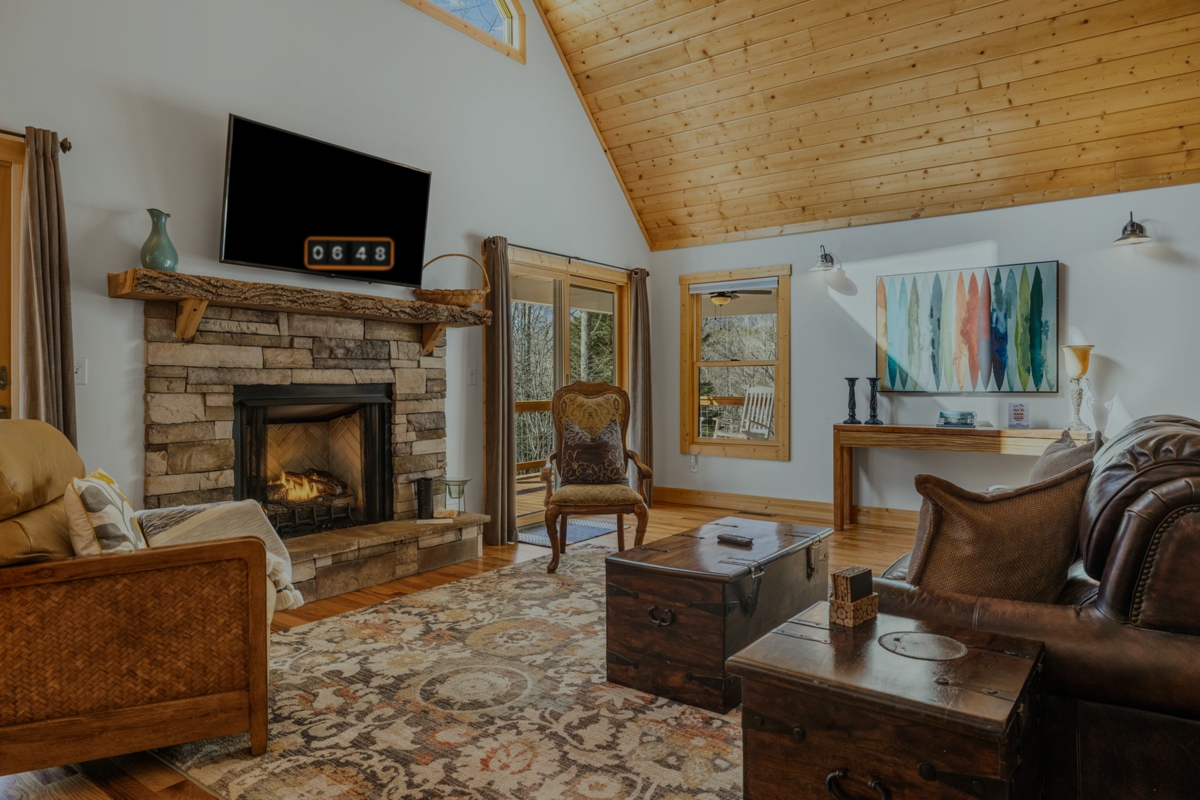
6:48
